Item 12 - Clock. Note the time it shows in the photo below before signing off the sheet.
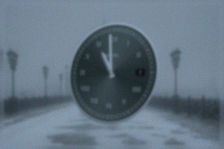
10:59
